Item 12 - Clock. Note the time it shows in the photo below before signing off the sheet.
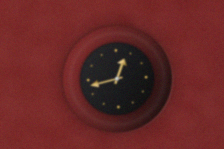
12:43
